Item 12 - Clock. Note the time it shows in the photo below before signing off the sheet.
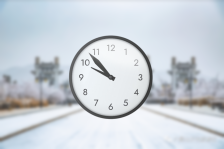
9:53
